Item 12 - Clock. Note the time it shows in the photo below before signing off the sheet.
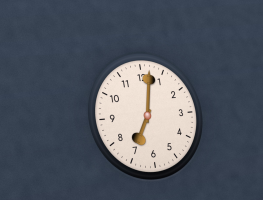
7:02
